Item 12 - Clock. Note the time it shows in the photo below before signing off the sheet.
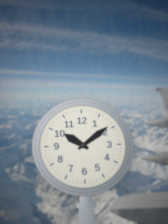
10:09
